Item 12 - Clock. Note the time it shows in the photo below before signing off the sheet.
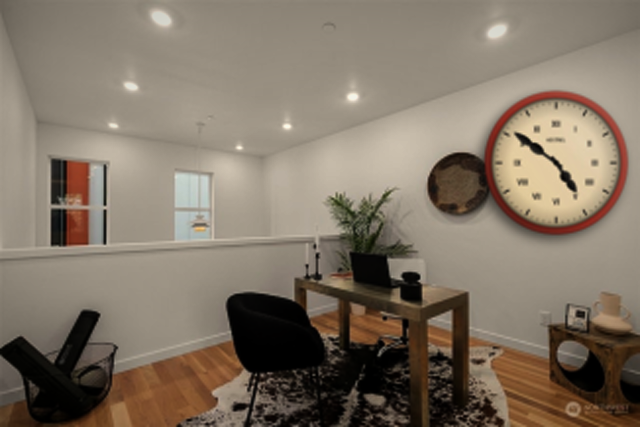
4:51
